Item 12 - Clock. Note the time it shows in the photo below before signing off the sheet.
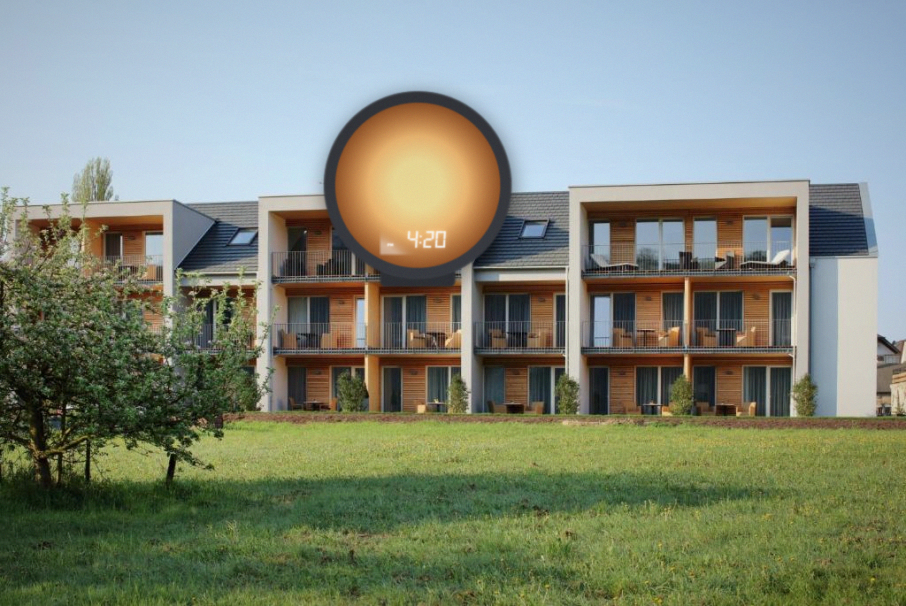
4:20
